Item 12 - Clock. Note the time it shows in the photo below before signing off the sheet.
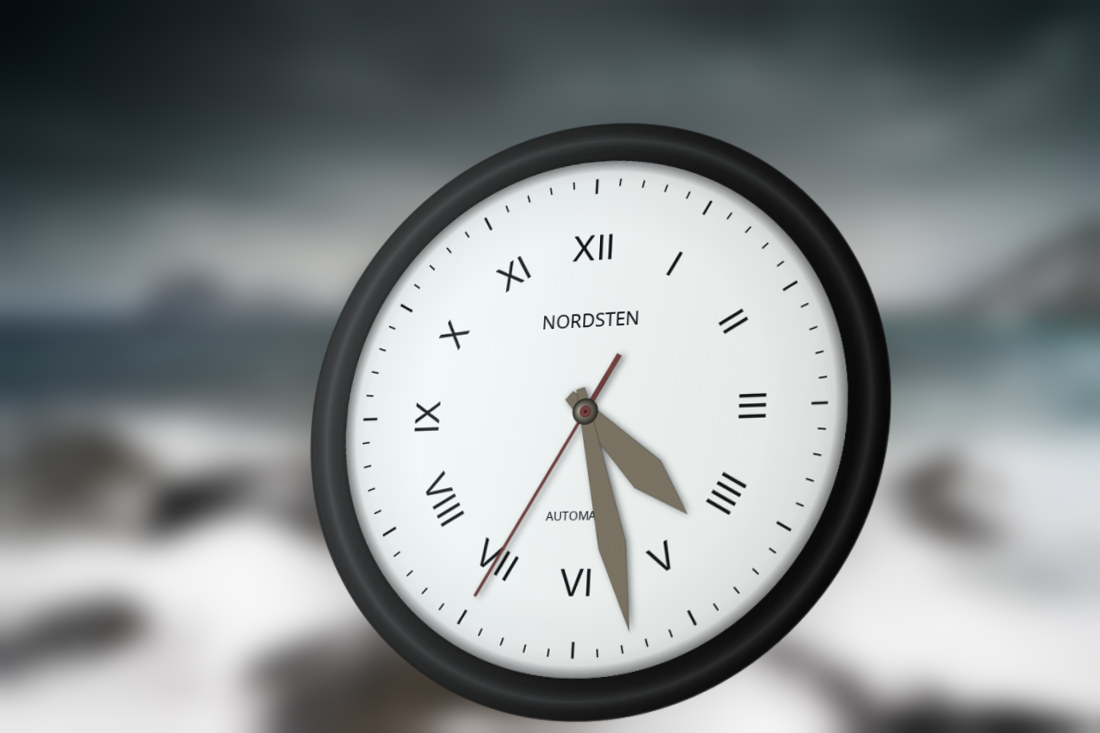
4:27:35
